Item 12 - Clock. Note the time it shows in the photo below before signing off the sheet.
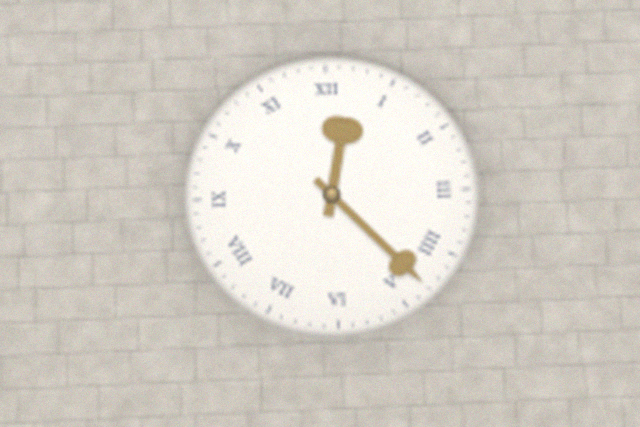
12:23
